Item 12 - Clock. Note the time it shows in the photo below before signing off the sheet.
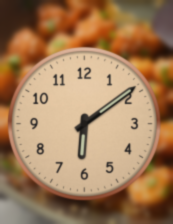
6:09
